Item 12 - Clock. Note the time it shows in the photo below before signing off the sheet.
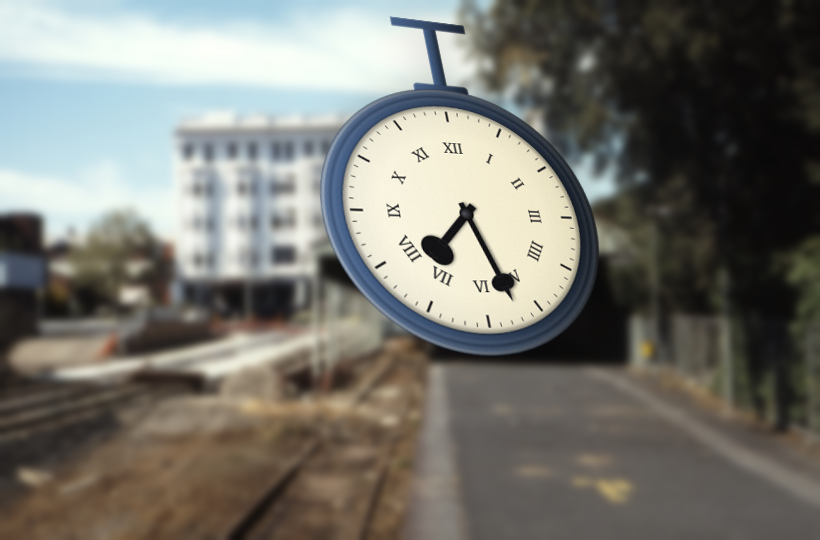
7:27
